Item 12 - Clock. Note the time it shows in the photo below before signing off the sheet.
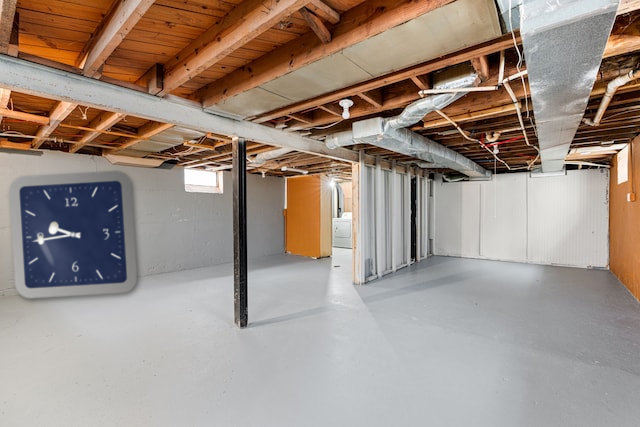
9:44
